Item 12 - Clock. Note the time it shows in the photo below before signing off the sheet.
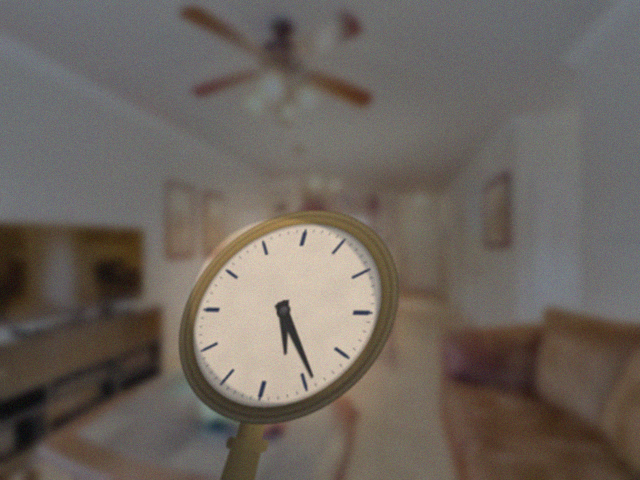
5:24
